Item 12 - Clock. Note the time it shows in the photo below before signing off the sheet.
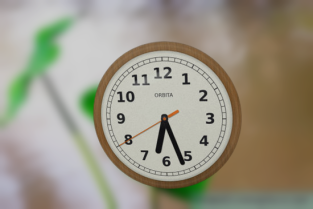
6:26:40
